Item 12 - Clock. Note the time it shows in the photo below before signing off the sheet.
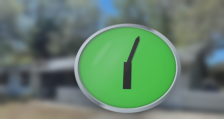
6:03
